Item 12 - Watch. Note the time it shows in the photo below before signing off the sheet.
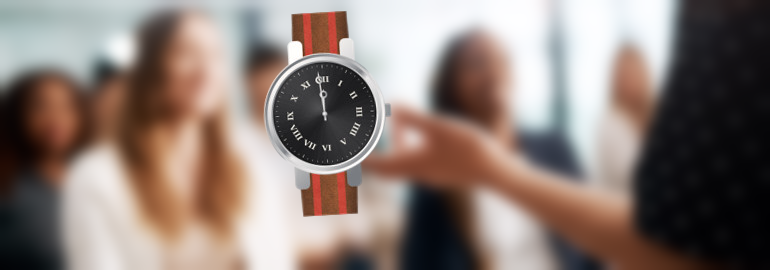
11:59
